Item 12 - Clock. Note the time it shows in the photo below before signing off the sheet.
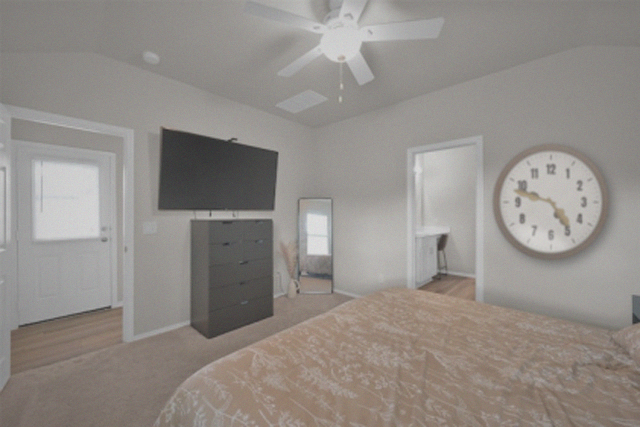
4:48
